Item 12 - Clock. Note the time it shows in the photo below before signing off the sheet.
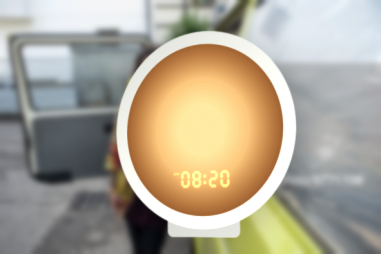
8:20
